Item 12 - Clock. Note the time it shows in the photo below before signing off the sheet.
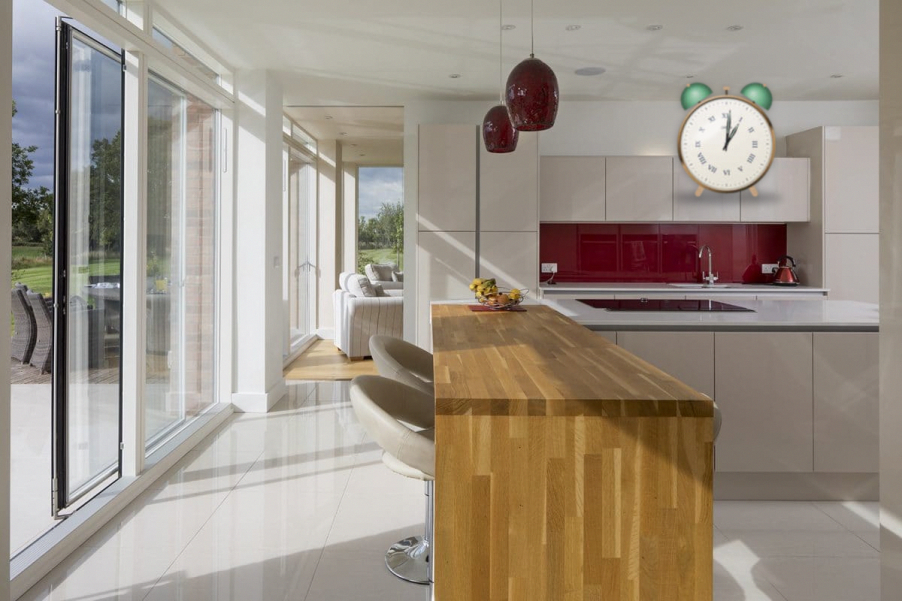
1:01
